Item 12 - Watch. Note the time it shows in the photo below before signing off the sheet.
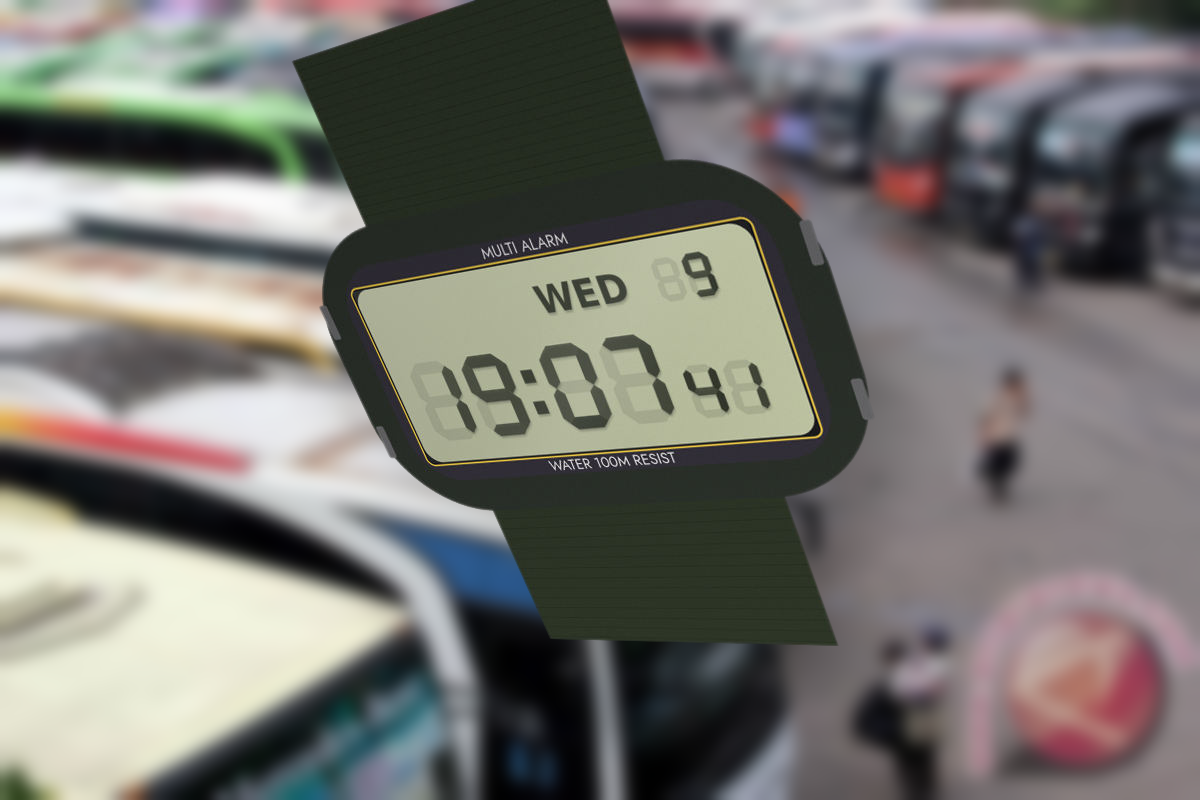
19:07:41
